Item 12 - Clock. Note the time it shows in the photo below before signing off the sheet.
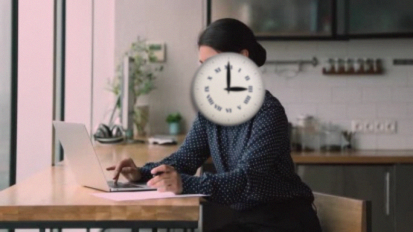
3:00
